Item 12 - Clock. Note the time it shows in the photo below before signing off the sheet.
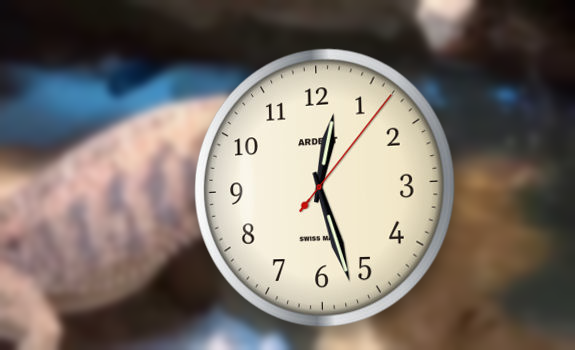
12:27:07
